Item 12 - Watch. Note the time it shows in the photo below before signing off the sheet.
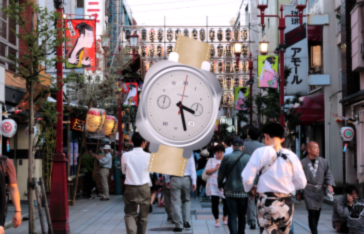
3:26
